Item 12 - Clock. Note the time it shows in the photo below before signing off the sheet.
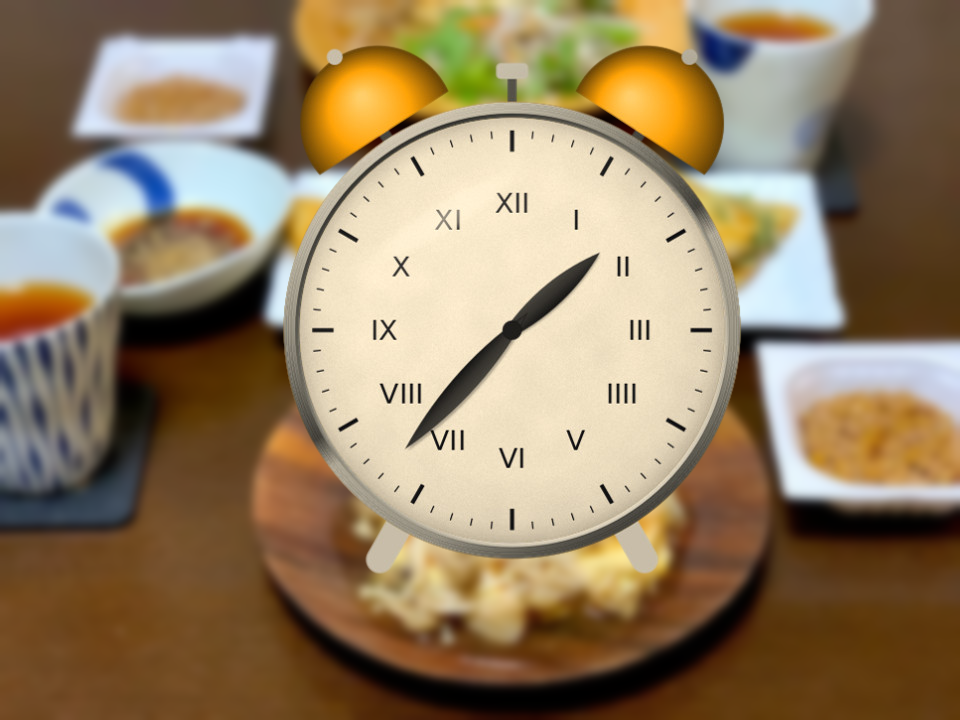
1:37
